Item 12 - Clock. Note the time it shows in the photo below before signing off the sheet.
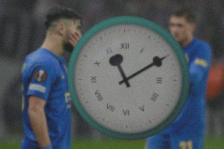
11:10
